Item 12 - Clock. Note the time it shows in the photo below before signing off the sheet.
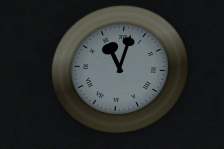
11:02
